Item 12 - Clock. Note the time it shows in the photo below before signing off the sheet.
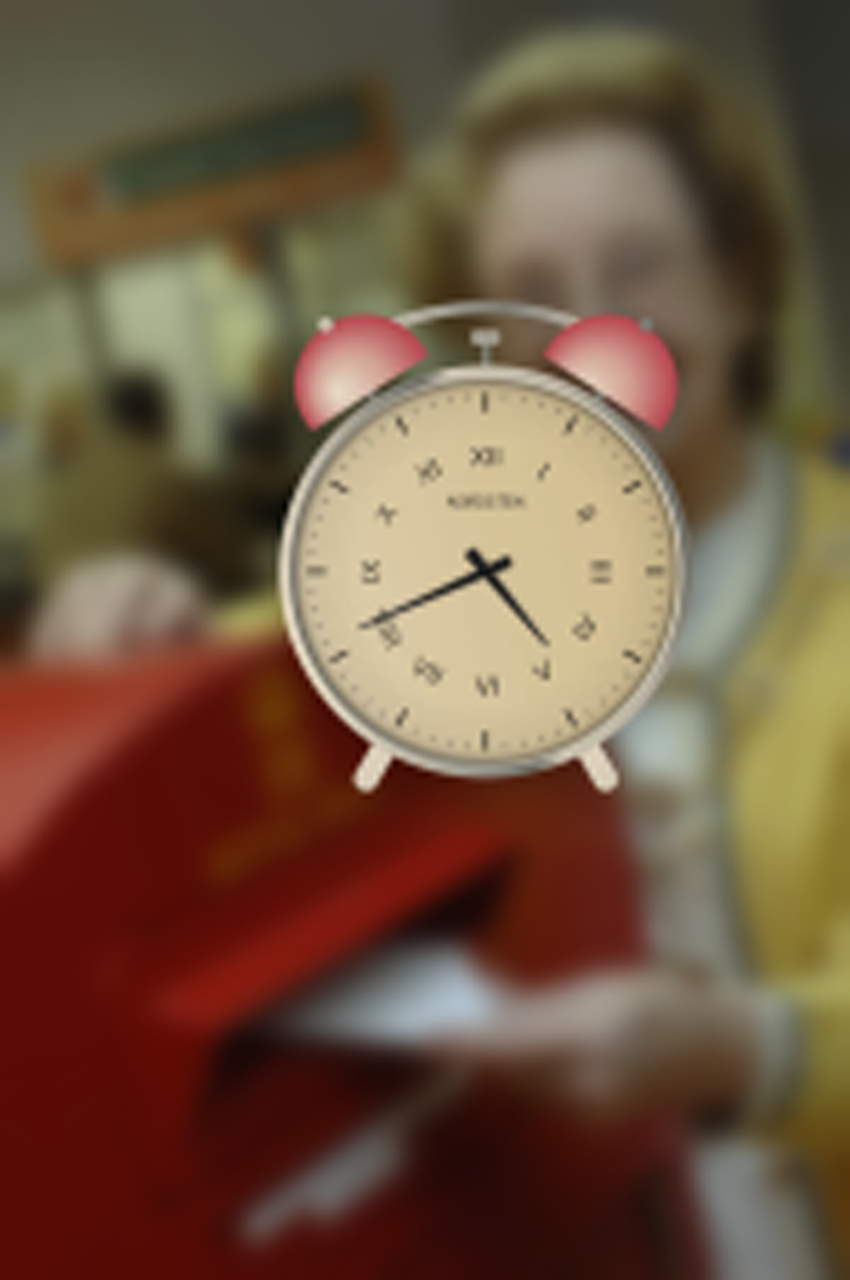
4:41
